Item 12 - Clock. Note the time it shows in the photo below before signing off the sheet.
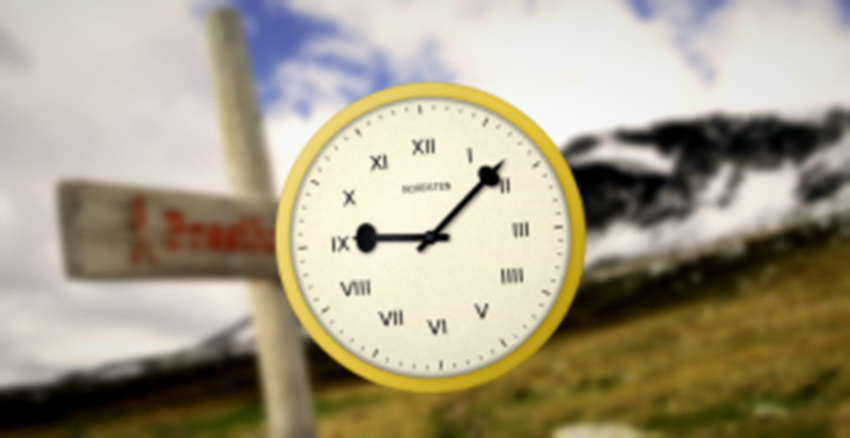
9:08
